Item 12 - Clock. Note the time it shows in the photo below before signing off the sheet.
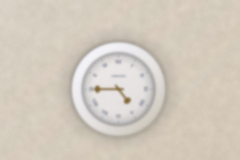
4:45
